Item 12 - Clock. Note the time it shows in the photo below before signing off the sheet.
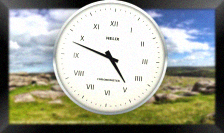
4:48
